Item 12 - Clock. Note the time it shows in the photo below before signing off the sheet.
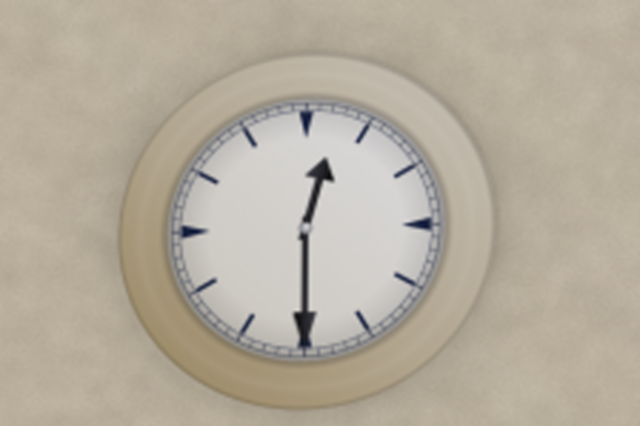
12:30
